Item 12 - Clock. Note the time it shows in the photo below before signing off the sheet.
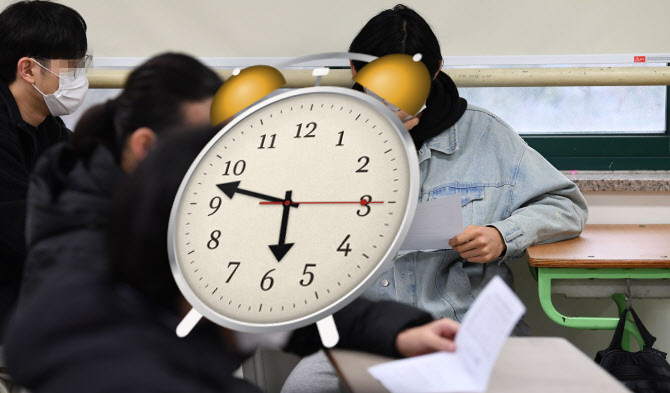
5:47:15
